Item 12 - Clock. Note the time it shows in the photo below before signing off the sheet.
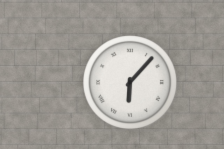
6:07
